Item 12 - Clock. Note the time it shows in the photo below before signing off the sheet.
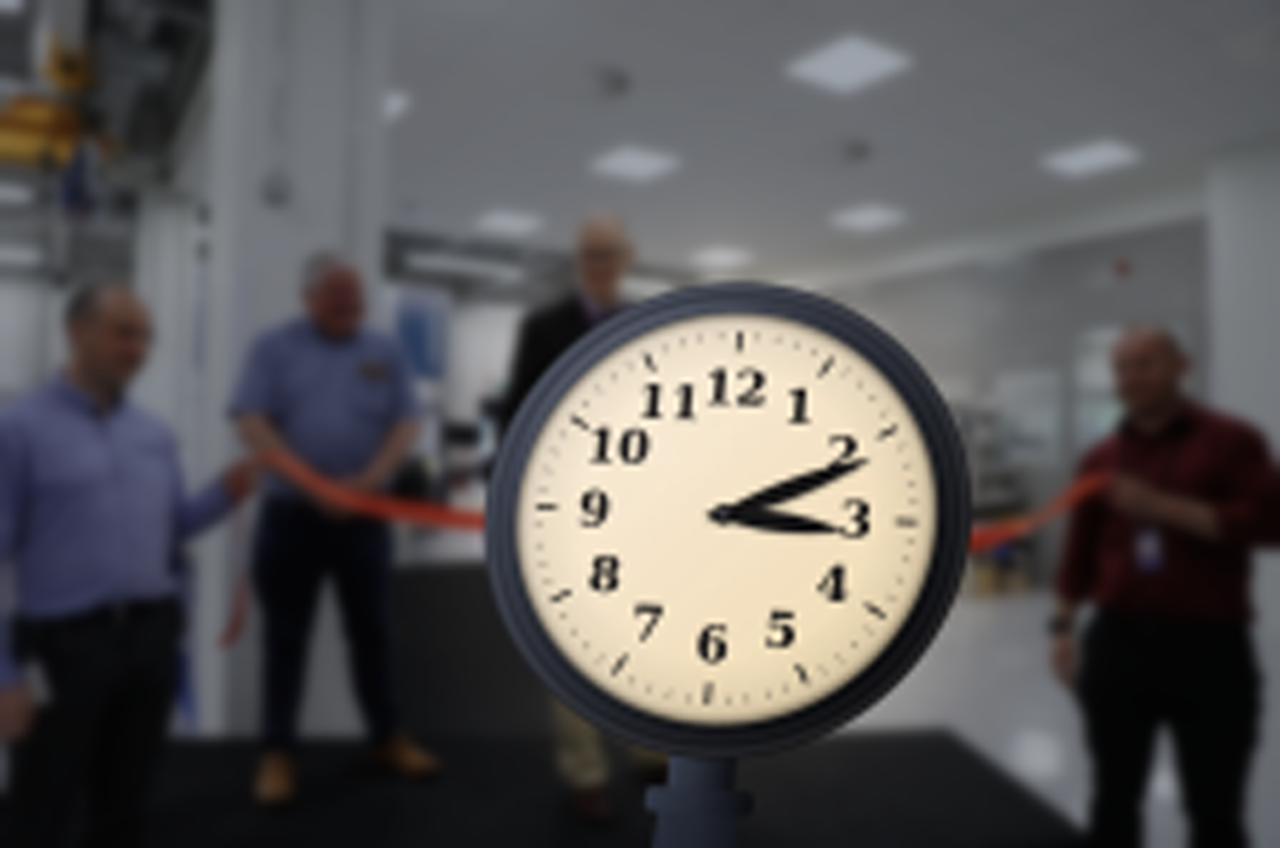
3:11
